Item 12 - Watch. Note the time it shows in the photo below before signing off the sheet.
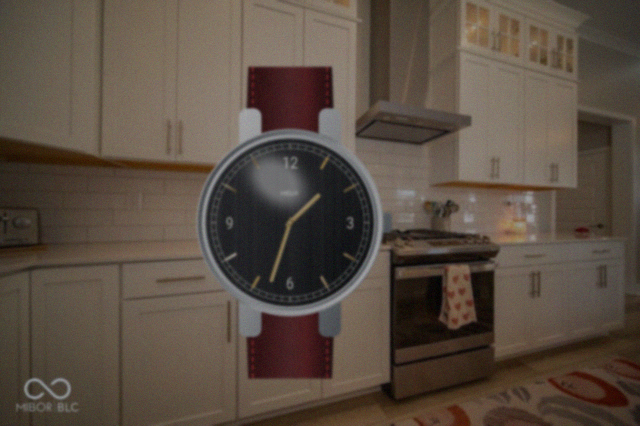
1:33
